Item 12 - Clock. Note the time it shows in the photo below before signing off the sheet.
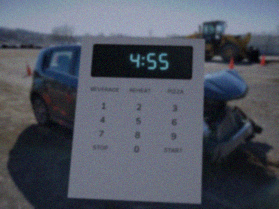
4:55
